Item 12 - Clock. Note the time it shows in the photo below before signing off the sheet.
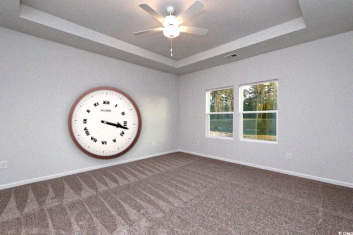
3:17
